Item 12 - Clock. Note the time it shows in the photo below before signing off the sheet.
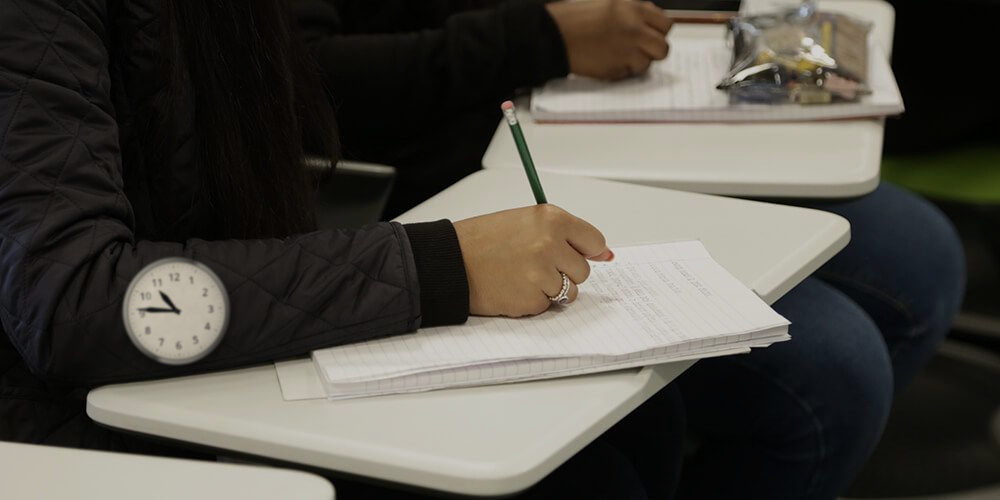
10:46
